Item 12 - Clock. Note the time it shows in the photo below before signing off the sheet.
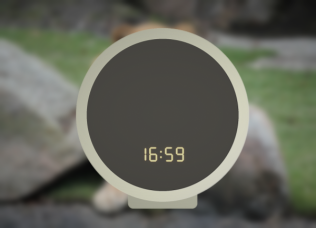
16:59
